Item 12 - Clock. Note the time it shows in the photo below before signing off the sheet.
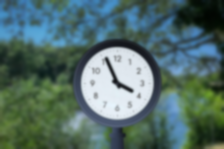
3:56
